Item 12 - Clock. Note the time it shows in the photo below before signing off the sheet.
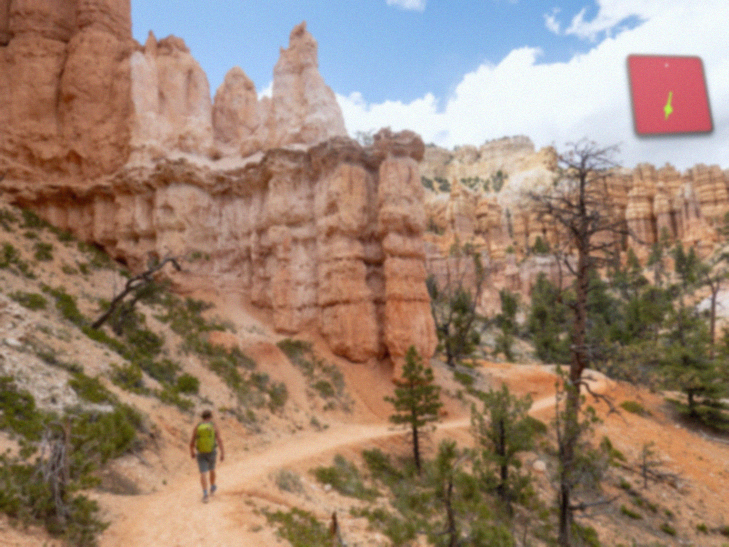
6:33
